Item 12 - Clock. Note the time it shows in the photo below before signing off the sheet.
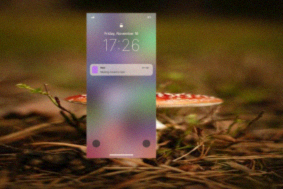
17:26
